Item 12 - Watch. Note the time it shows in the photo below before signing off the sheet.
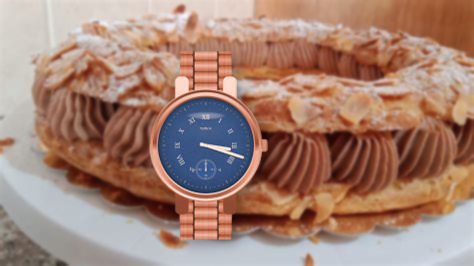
3:18
